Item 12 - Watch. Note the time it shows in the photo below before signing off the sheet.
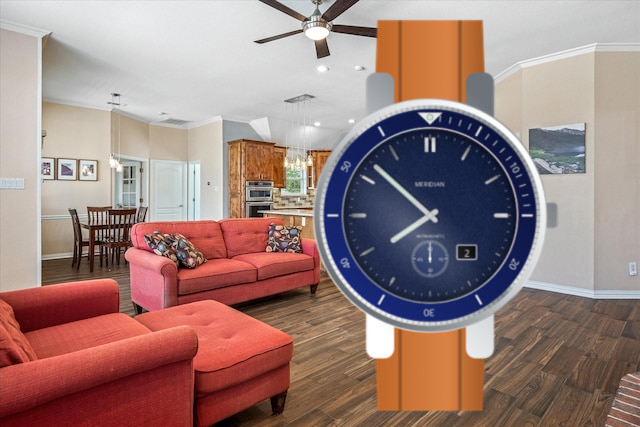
7:52
